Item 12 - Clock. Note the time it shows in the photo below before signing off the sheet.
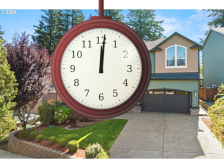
12:01
